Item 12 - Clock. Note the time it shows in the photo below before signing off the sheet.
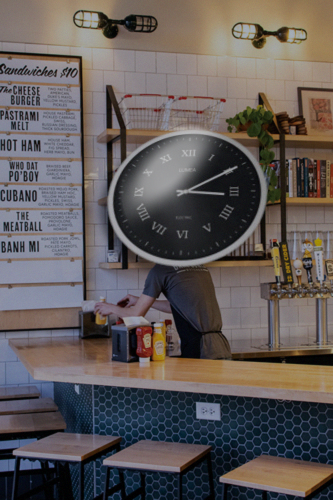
3:10
